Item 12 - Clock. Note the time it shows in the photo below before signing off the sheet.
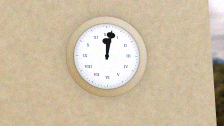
12:02
